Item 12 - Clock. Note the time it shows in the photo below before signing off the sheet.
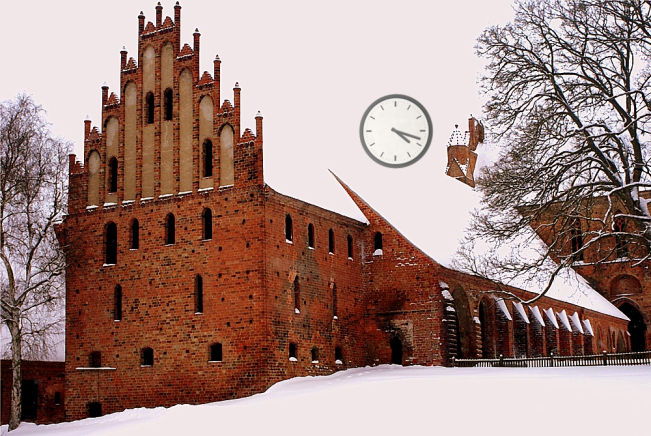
4:18
